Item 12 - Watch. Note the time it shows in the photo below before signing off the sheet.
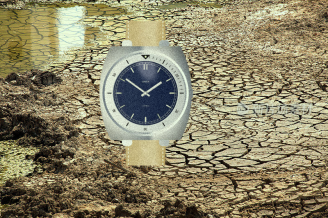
1:51
